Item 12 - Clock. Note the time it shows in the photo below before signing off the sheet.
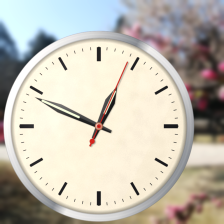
12:49:04
